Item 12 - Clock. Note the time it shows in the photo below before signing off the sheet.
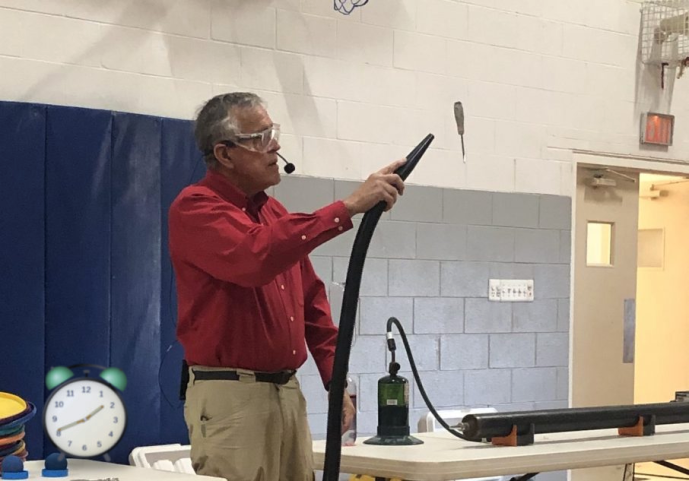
1:41
